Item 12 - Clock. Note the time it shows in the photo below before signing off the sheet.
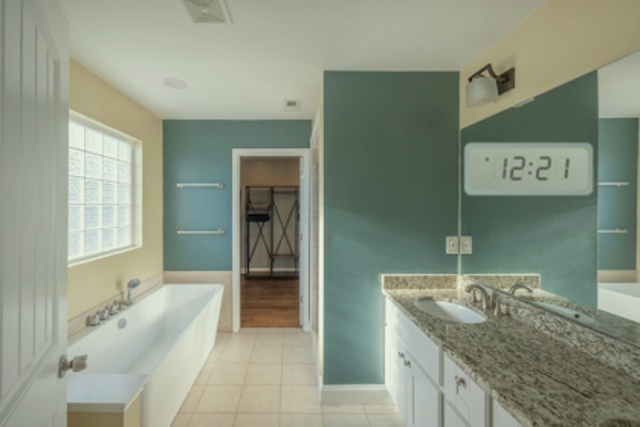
12:21
